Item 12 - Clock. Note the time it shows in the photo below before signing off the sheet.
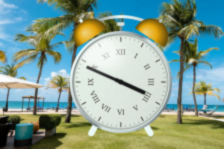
3:49
